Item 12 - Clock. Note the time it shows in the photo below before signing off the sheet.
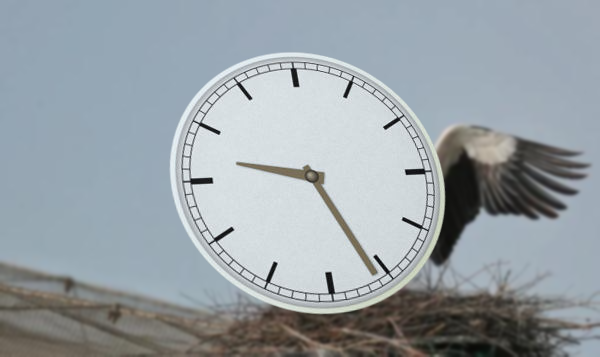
9:26
